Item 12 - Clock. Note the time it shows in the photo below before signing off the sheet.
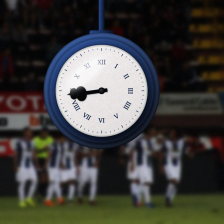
8:44
